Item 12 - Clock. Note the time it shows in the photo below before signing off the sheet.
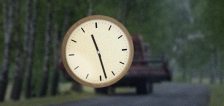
11:28
